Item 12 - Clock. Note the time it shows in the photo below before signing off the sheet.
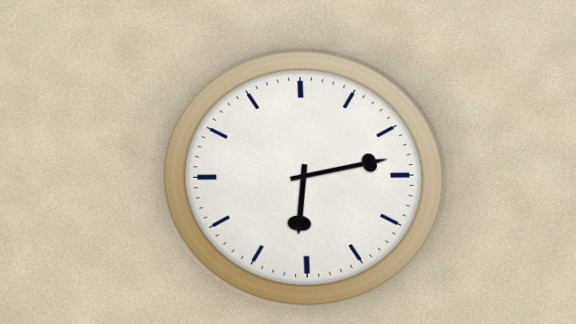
6:13
